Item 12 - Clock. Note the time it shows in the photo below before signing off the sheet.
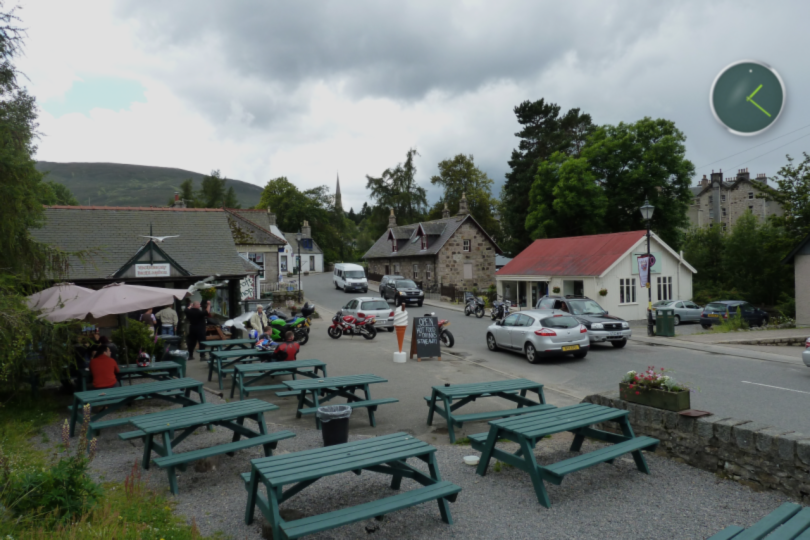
1:21
